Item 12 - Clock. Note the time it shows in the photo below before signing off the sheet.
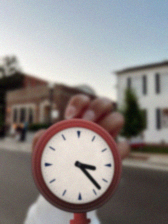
3:23
